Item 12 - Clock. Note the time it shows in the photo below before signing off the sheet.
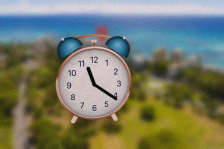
11:21
